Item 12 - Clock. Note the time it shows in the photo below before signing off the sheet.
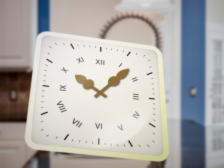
10:07
